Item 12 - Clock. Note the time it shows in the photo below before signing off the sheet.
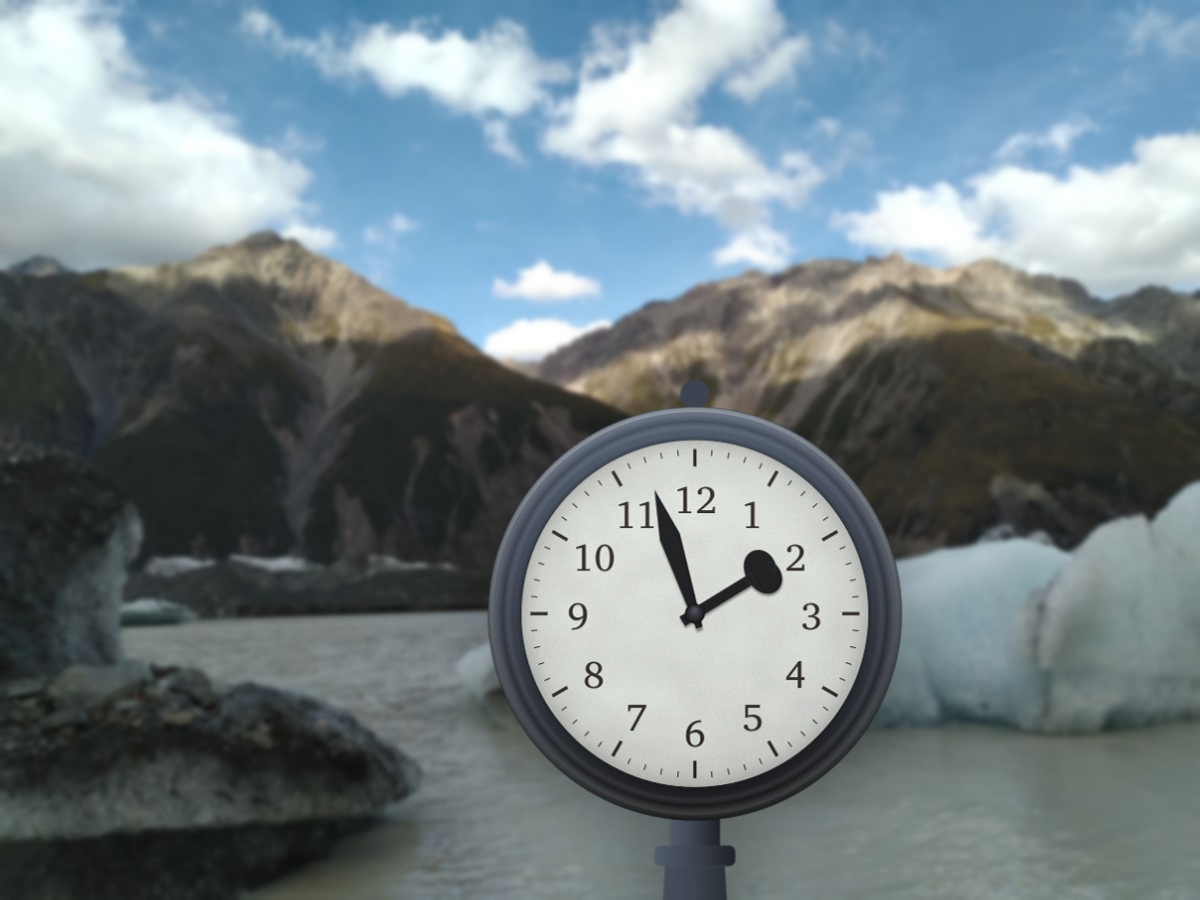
1:57
